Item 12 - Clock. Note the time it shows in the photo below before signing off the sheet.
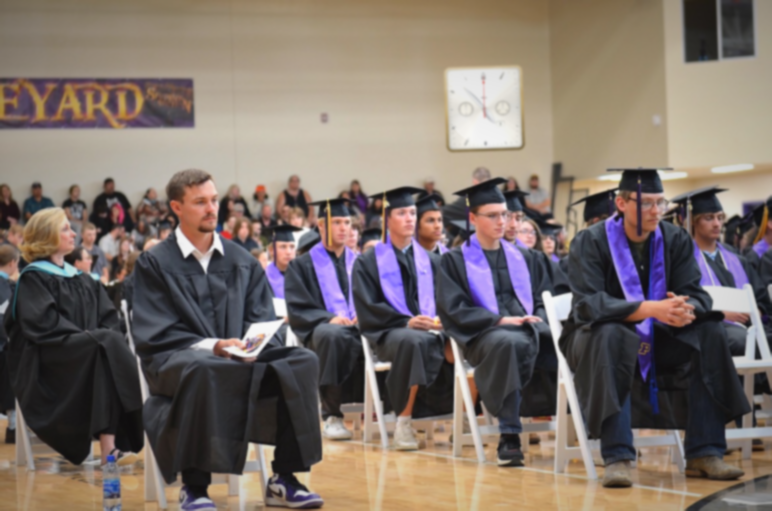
4:53
